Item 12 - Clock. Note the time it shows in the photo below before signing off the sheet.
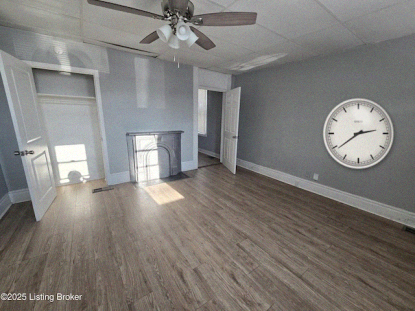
2:39
